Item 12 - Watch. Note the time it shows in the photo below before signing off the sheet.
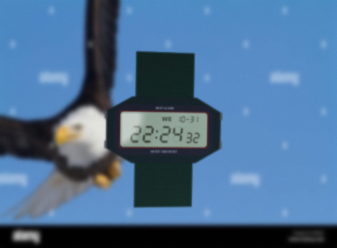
22:24:32
